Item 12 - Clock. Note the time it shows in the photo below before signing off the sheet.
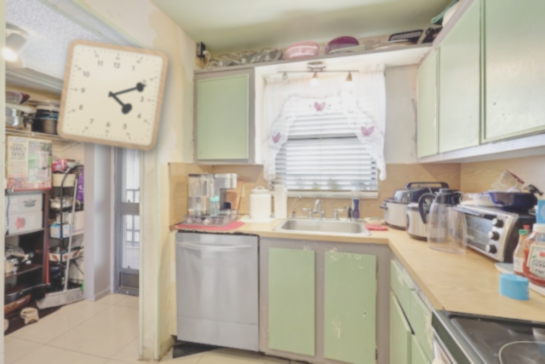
4:11
